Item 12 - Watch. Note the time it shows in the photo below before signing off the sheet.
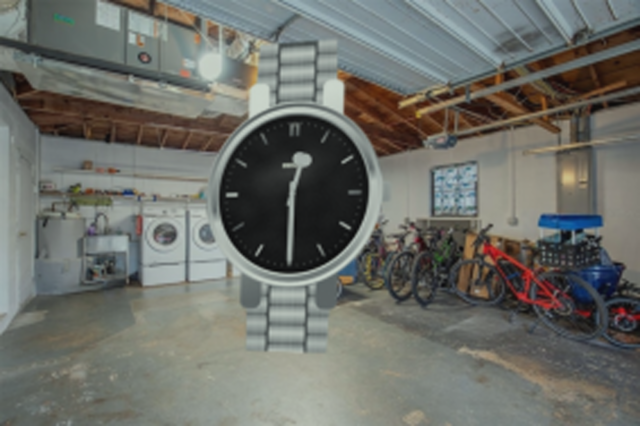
12:30
